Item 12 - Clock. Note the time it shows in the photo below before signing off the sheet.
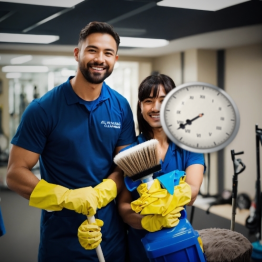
7:38
